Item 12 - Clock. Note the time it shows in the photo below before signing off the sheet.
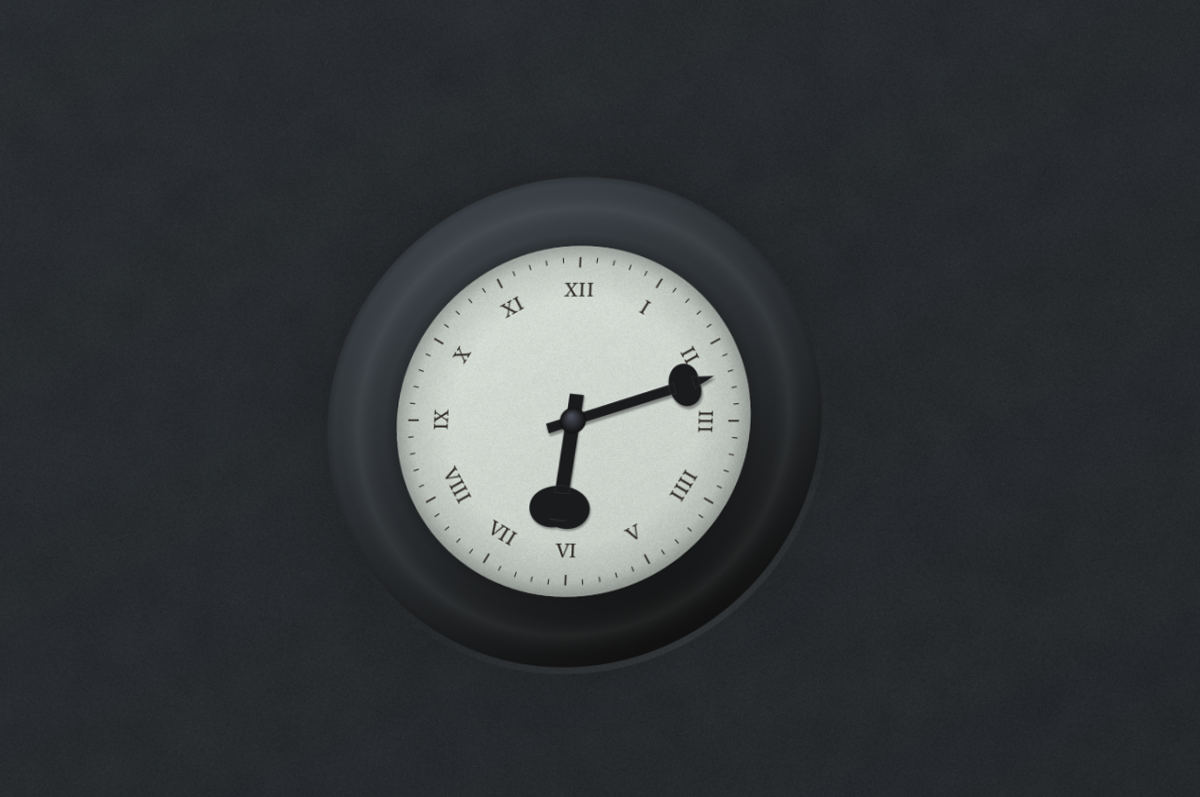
6:12
